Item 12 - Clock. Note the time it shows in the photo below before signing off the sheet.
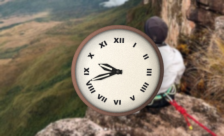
9:42
